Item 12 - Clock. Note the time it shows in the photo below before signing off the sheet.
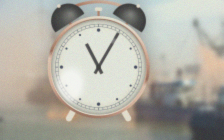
11:05
